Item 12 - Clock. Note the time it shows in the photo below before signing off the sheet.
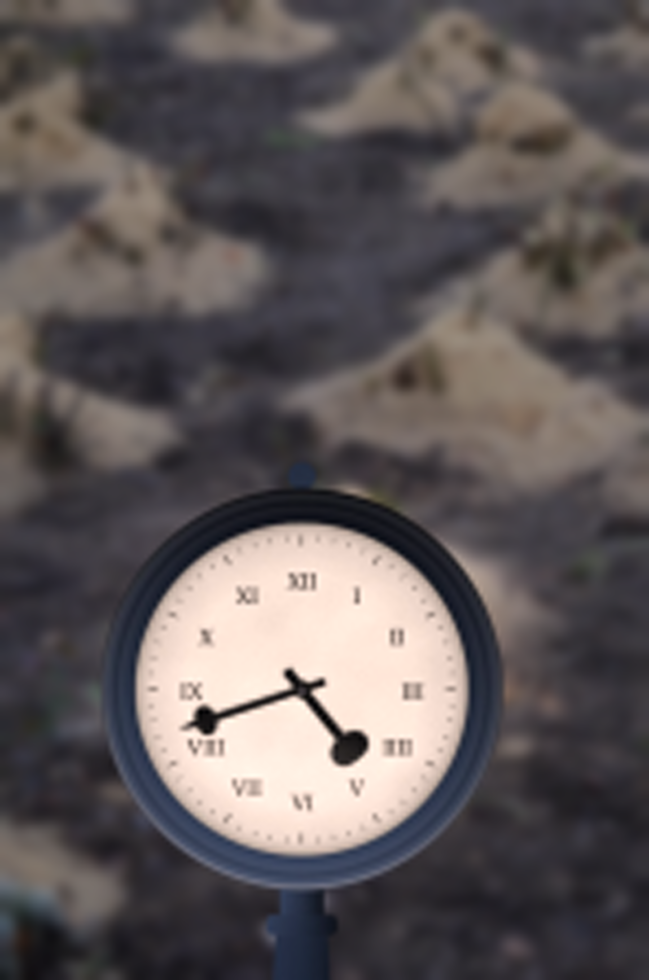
4:42
